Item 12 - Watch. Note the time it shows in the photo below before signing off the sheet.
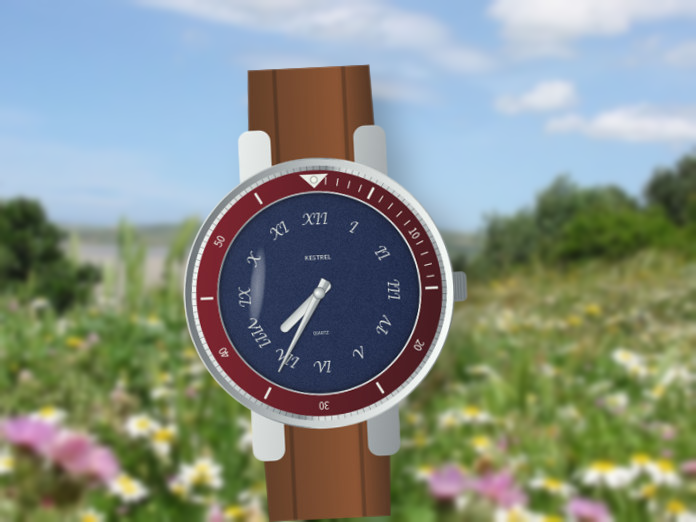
7:35
